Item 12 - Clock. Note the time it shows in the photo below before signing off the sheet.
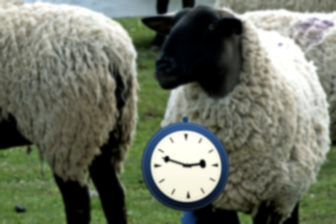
2:48
